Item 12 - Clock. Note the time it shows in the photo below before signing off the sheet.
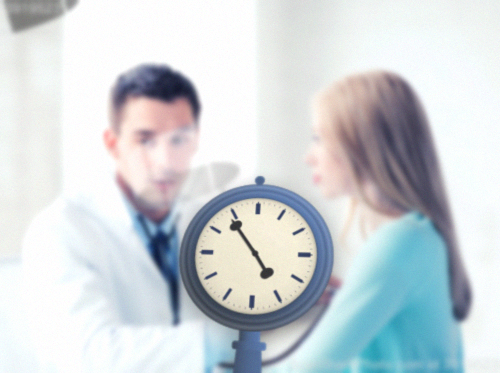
4:54
